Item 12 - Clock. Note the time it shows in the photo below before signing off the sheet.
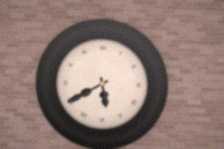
5:40
